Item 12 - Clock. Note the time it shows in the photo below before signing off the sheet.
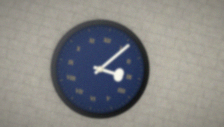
3:06
